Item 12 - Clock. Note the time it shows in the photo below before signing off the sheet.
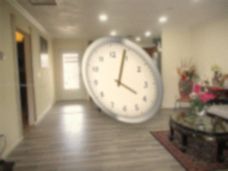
4:04
